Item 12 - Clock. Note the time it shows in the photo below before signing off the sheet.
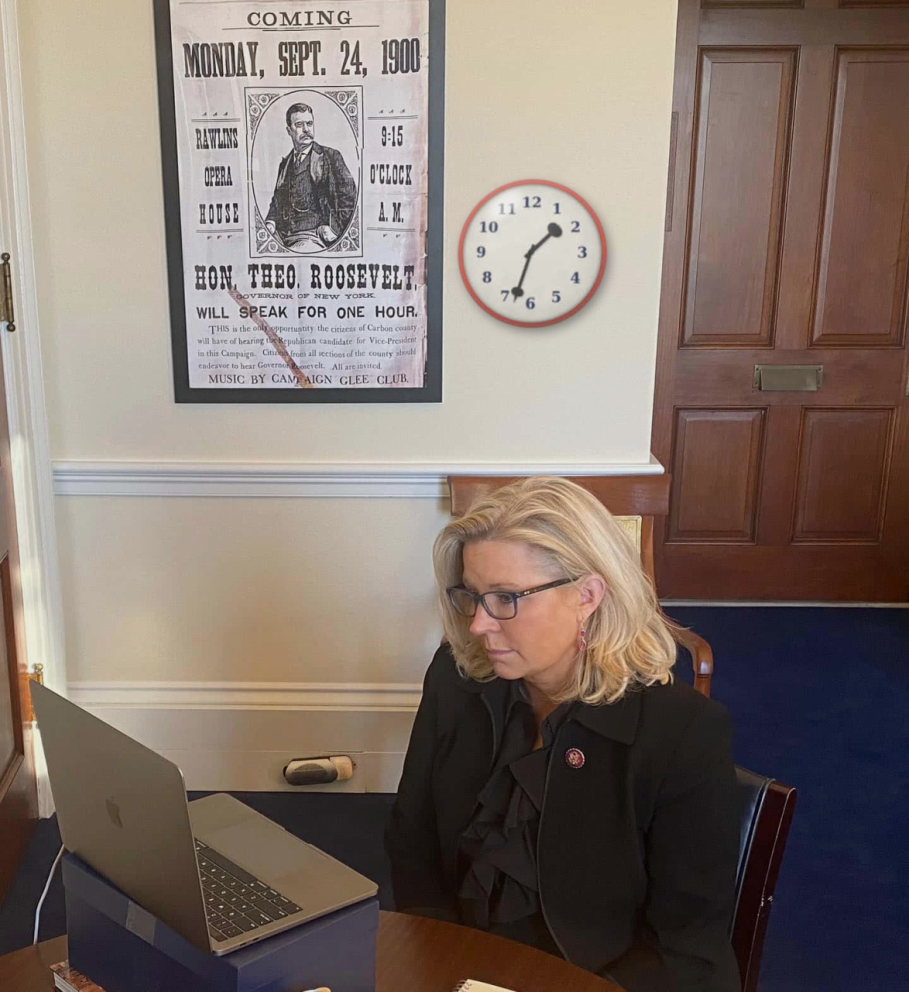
1:33
